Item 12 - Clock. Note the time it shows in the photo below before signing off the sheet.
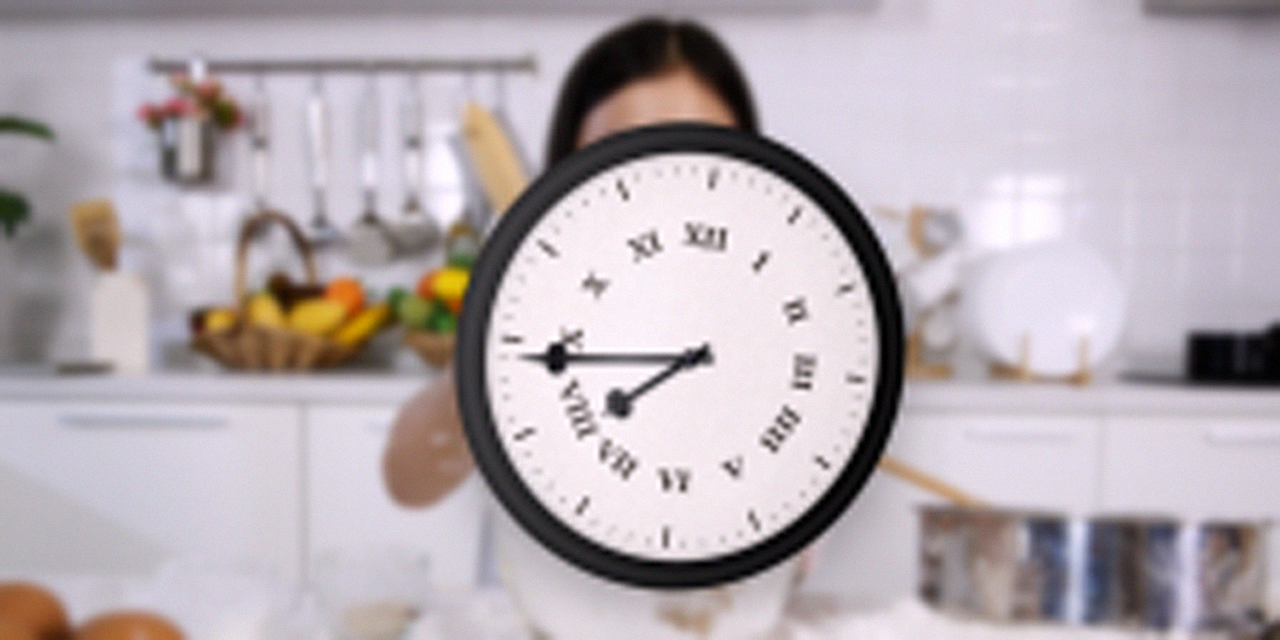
7:44
